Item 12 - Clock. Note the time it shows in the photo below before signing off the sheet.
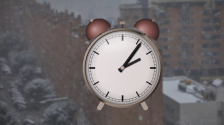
2:06
